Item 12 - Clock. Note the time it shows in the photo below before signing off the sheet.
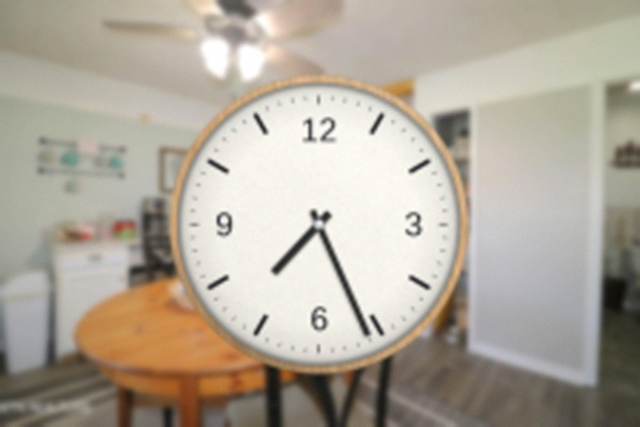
7:26
